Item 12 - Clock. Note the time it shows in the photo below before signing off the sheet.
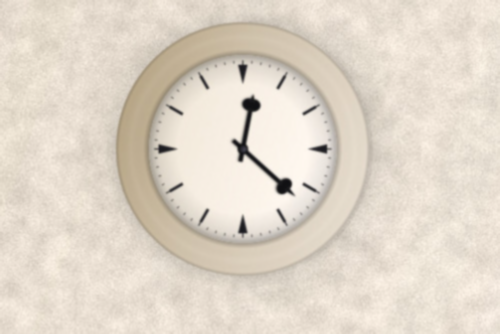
12:22
